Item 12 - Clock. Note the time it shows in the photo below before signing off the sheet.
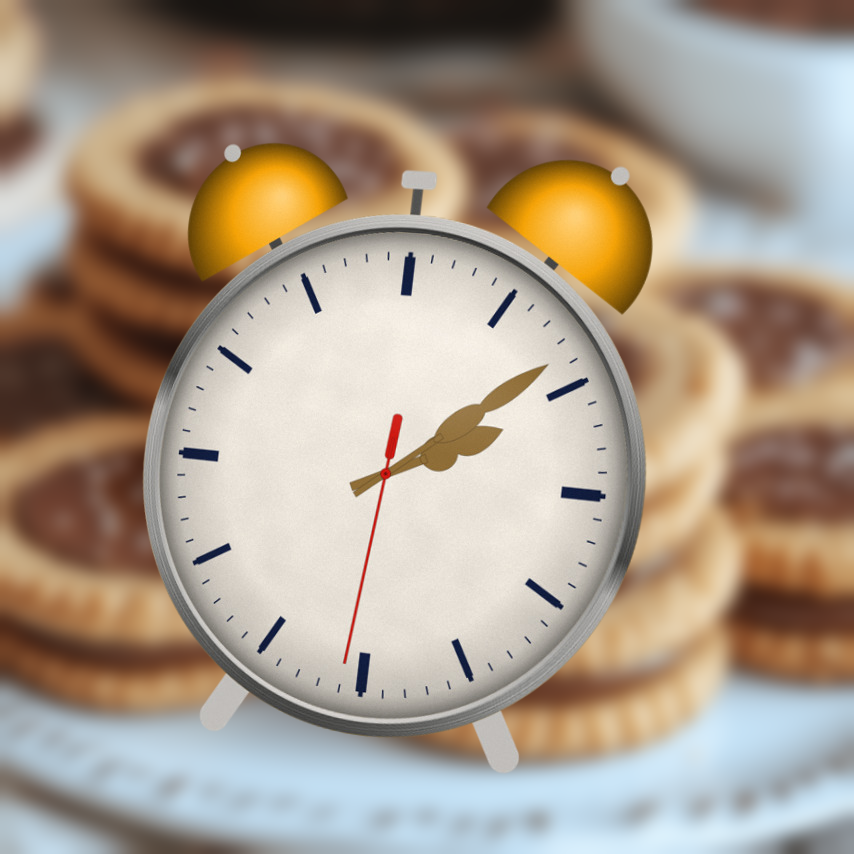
2:08:31
